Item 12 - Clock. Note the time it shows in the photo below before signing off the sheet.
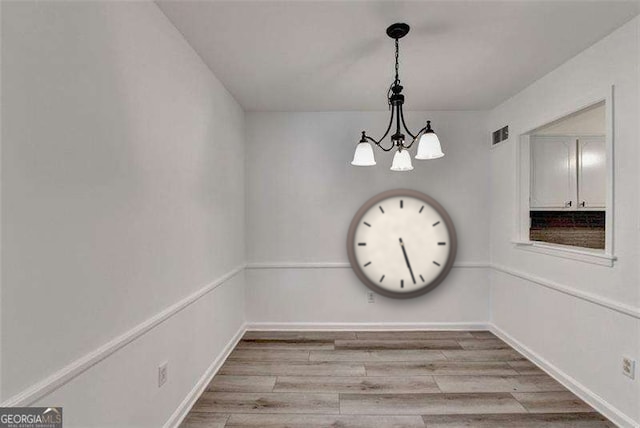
5:27
